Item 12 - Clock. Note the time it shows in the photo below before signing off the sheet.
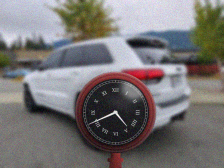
4:41
